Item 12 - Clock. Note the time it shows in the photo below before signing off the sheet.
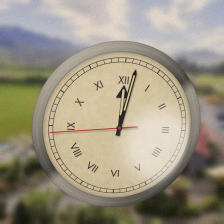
12:01:44
